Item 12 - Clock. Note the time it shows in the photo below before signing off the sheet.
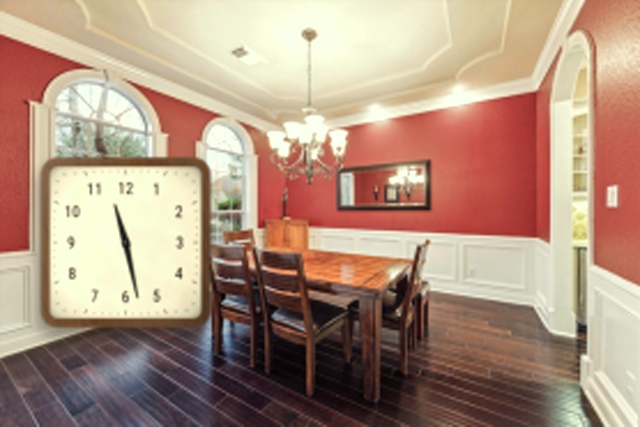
11:28
